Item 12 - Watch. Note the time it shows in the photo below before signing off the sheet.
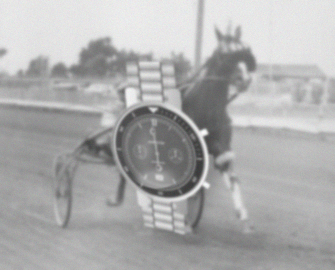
5:59
